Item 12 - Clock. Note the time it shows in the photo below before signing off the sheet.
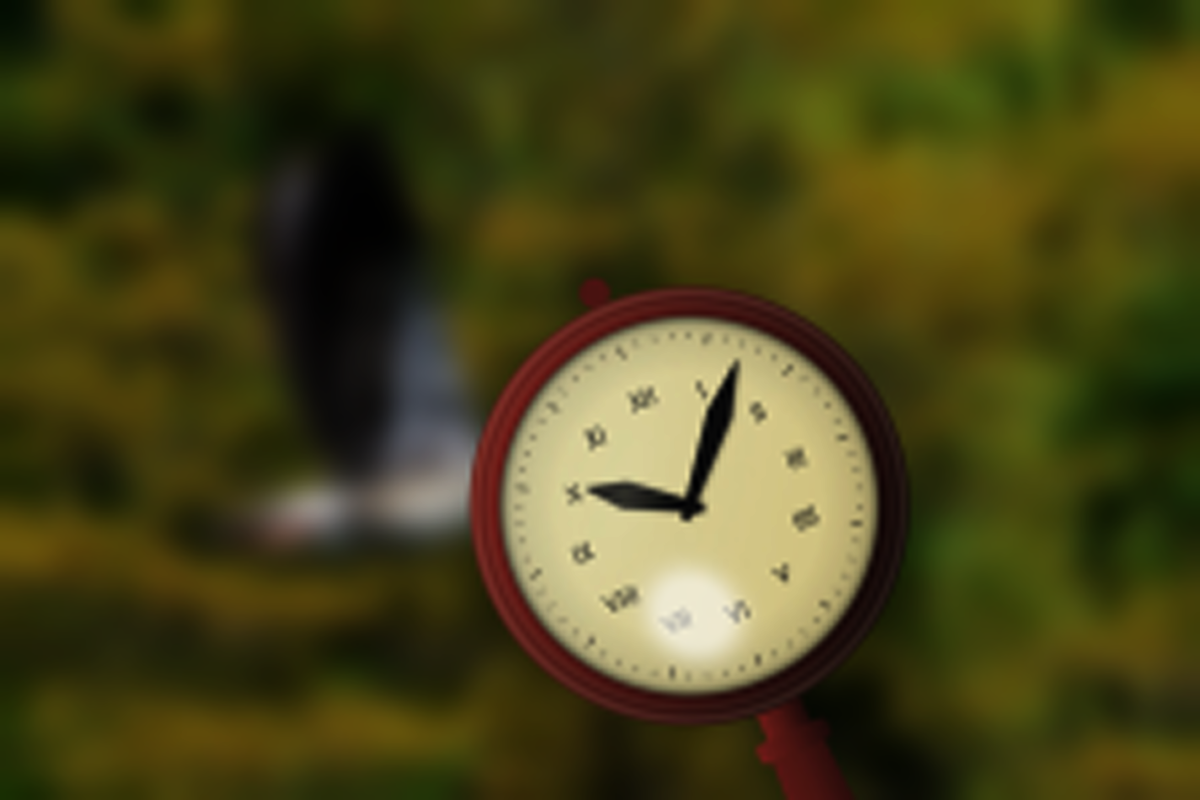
10:07
